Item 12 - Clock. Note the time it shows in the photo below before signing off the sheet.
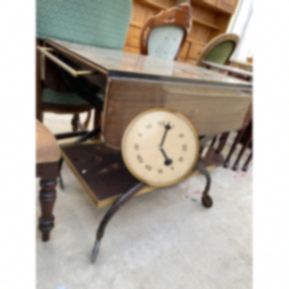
5:03
